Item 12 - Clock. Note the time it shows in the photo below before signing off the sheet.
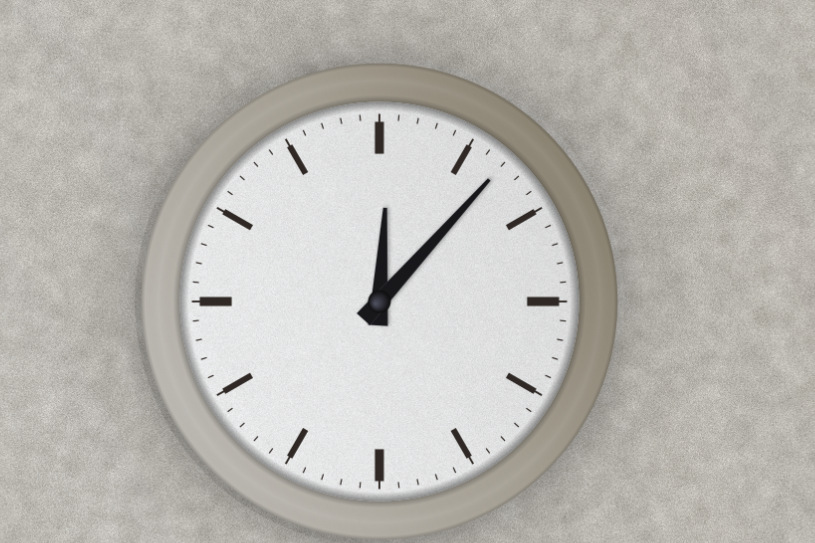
12:07
